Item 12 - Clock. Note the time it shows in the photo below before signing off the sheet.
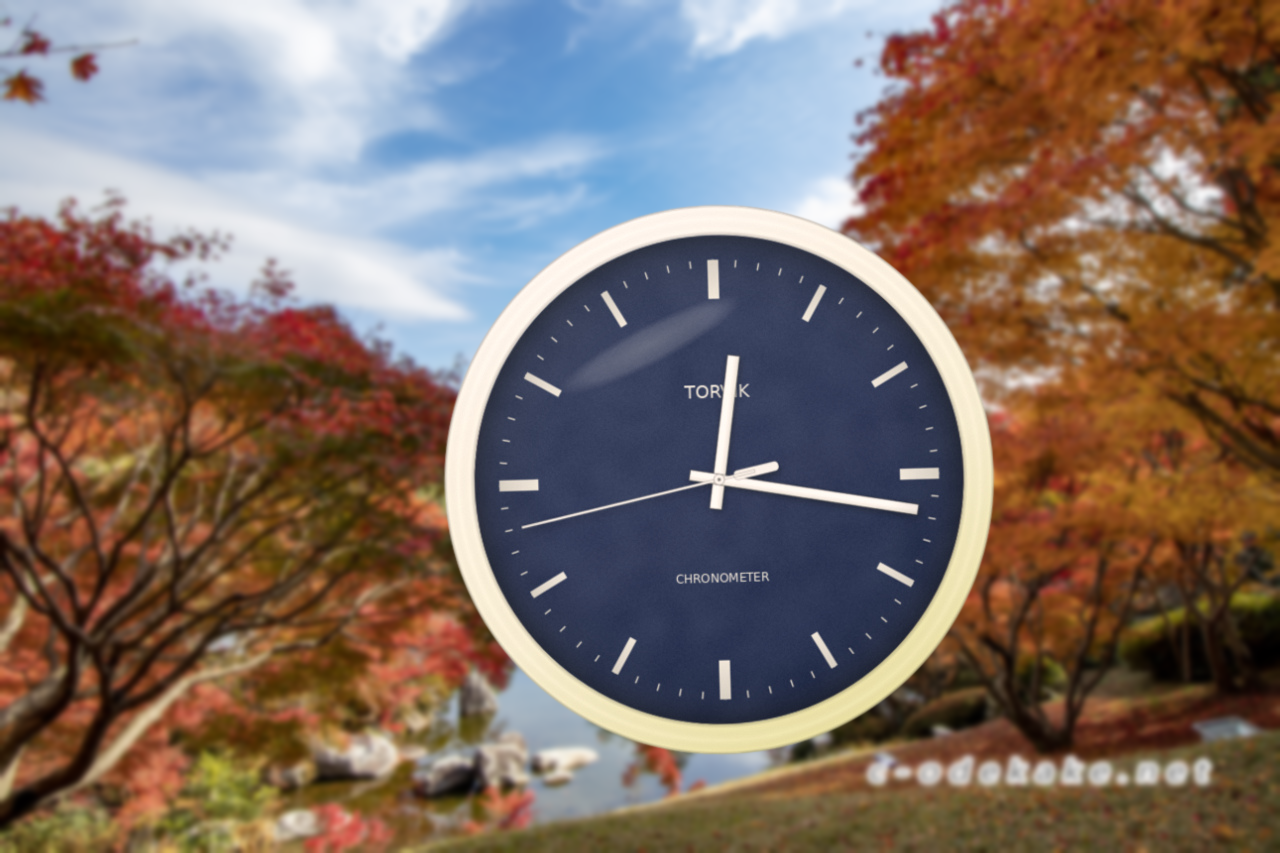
12:16:43
